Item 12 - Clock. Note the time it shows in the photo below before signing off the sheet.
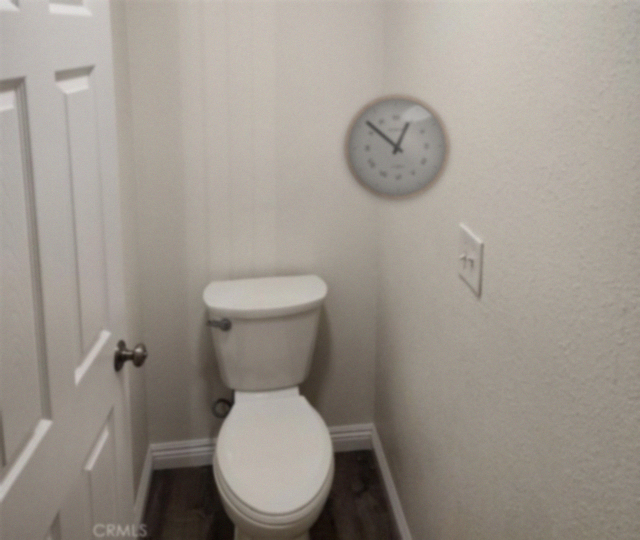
12:52
